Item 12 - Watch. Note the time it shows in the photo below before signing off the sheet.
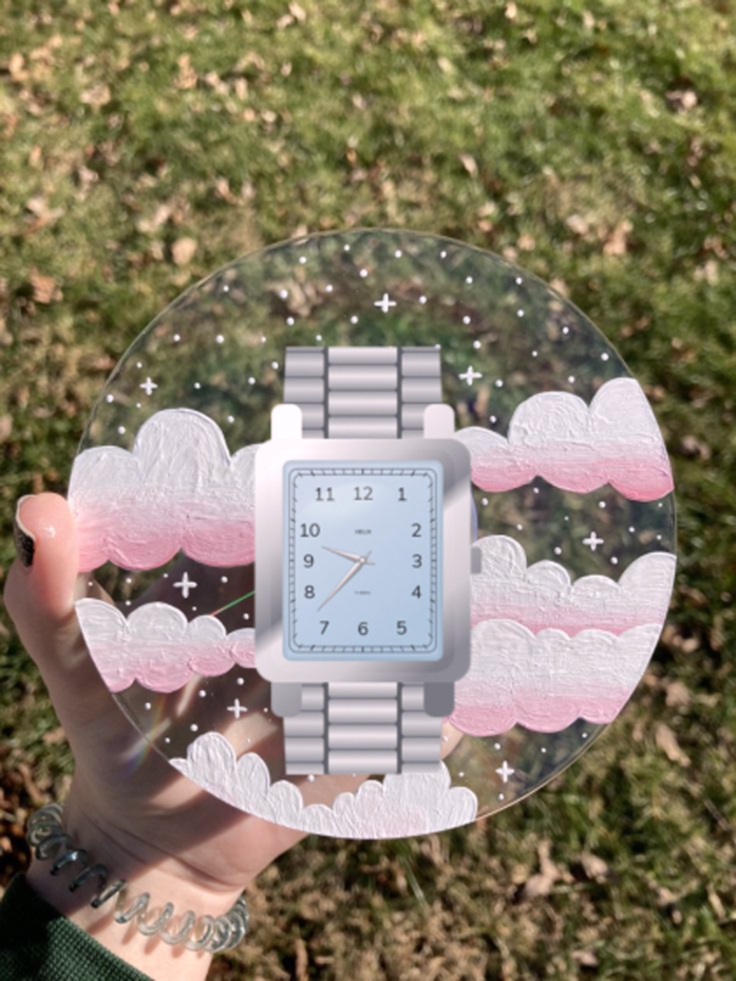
9:37
